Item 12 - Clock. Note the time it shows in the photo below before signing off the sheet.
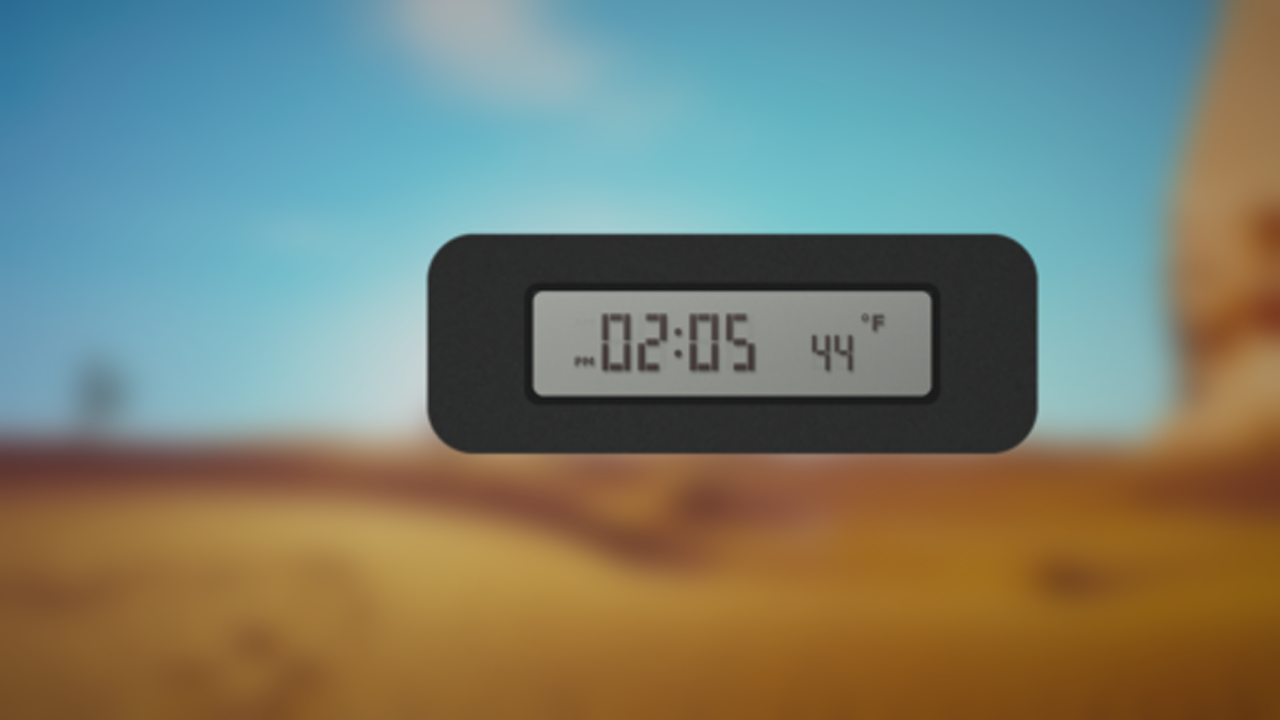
2:05
